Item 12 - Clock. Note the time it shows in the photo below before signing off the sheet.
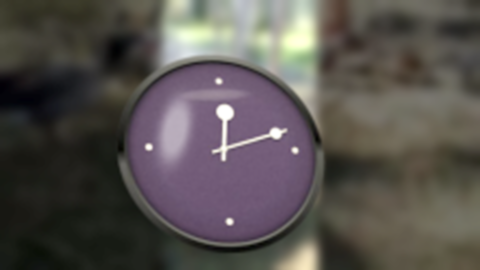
12:12
